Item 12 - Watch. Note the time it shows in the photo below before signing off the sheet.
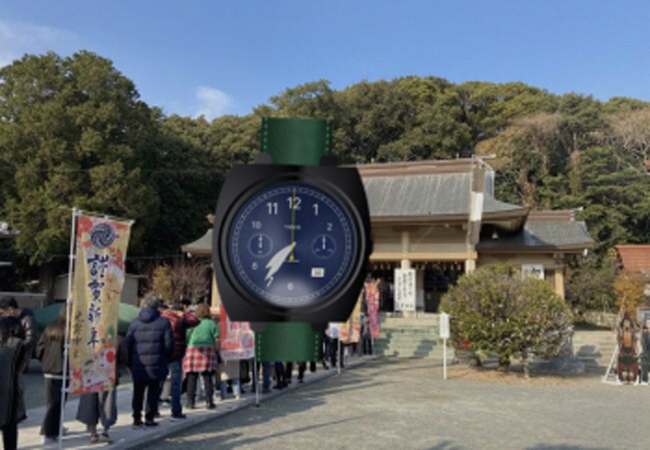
7:36
